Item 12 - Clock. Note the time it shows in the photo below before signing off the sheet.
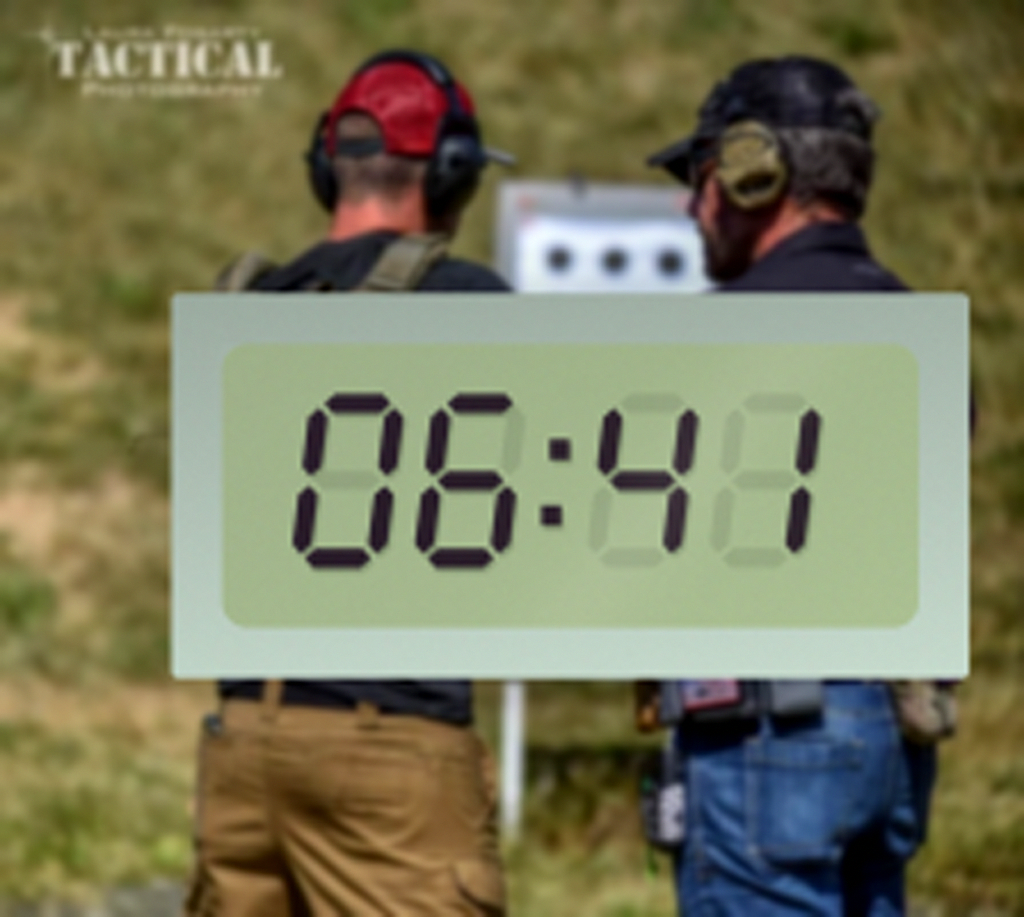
6:41
